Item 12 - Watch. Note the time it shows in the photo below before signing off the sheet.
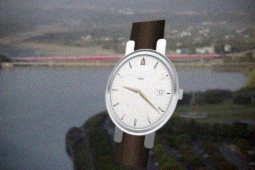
9:21
